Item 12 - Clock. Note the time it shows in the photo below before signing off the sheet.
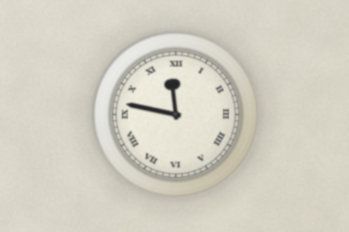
11:47
